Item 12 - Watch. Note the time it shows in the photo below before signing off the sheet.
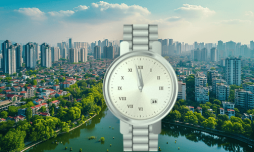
11:58
